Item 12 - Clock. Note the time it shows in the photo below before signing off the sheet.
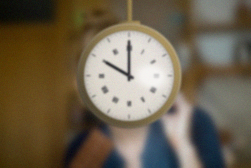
10:00
